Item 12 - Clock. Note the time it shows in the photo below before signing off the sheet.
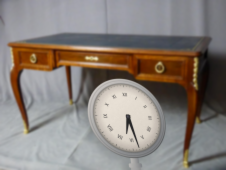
6:28
